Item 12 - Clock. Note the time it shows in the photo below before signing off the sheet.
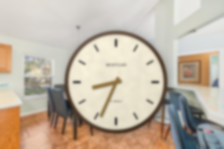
8:34
